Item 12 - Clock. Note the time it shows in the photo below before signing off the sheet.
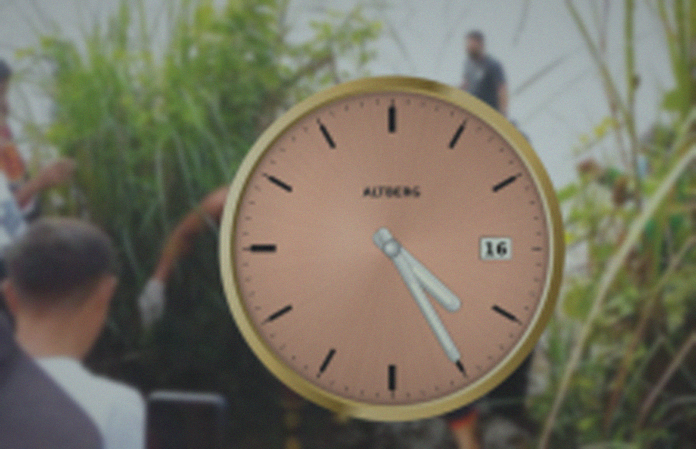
4:25
